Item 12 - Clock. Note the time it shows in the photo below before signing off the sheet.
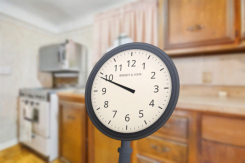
9:49
